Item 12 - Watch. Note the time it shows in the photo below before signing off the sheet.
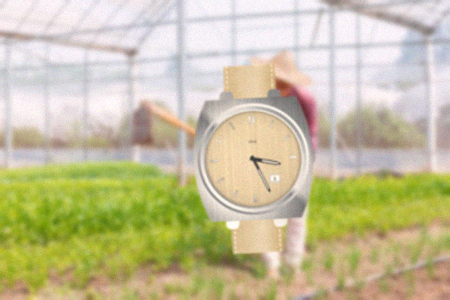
3:26
